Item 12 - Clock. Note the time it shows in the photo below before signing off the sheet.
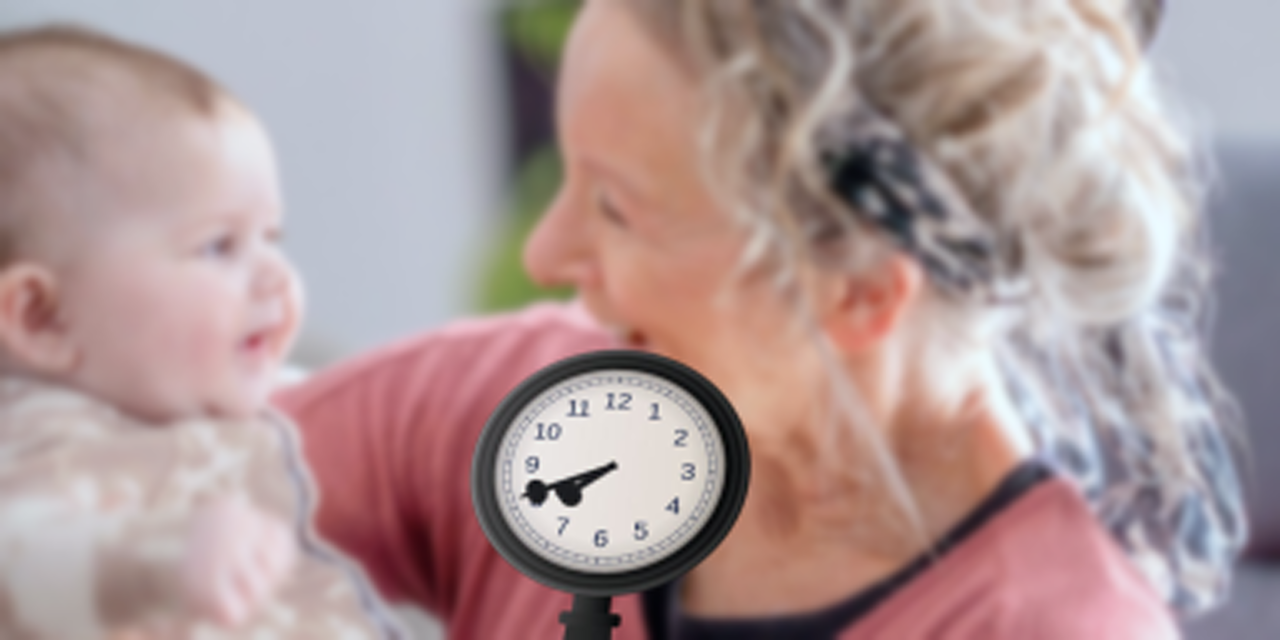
7:41
